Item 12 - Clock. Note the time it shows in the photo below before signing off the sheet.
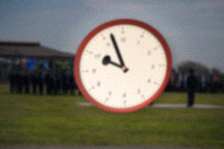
9:57
